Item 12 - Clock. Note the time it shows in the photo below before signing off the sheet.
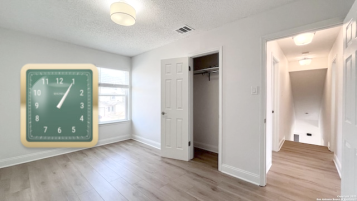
1:05
